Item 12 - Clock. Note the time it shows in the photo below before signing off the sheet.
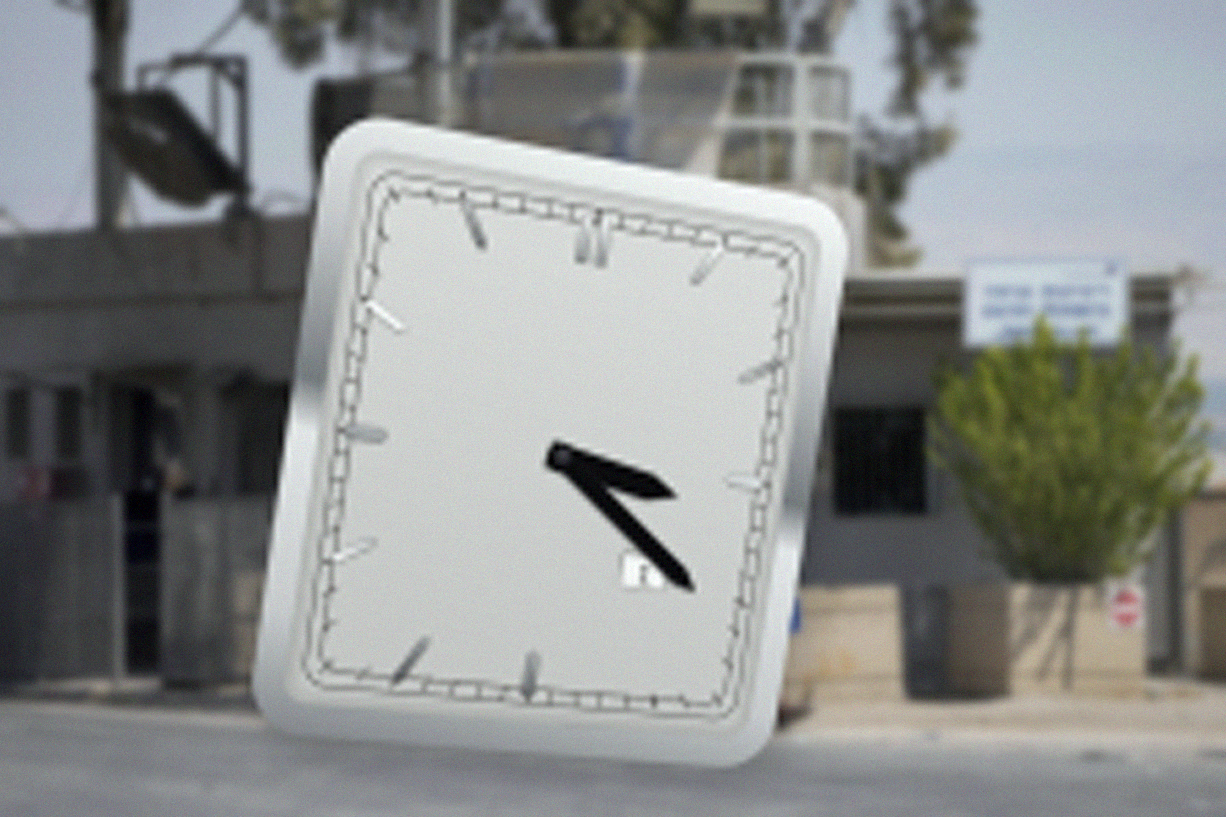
3:21
